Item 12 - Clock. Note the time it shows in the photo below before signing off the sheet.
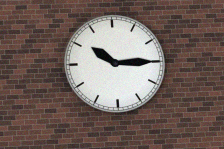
10:15
